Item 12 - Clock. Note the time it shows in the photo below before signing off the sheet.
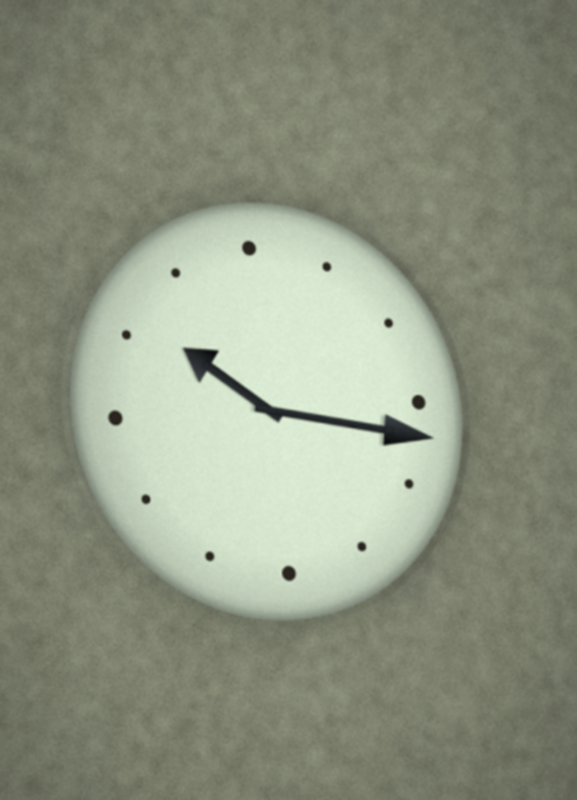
10:17
